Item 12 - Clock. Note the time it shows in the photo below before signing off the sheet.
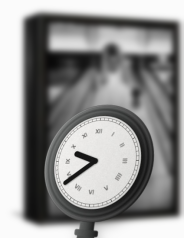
9:39
